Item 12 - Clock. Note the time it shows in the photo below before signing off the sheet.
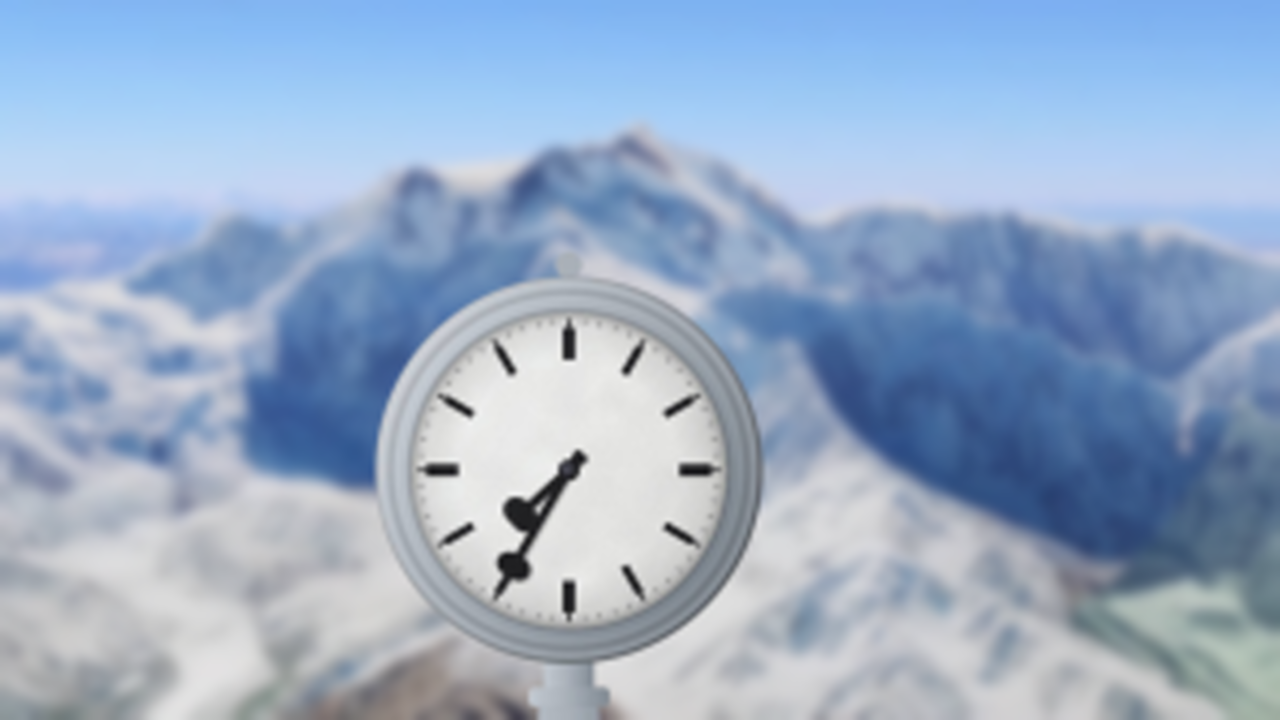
7:35
